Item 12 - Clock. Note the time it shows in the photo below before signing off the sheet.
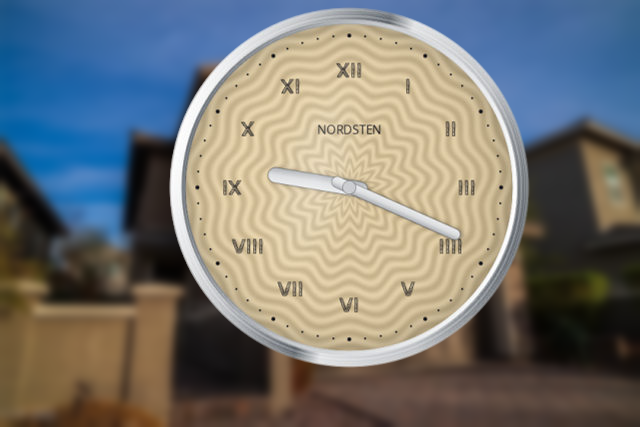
9:19
